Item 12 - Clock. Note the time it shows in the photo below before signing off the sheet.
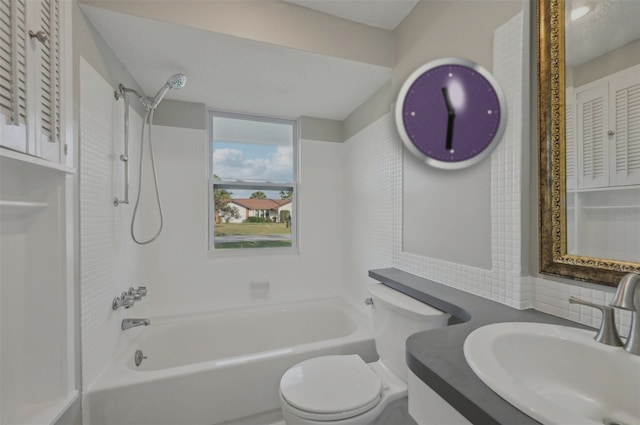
11:31
